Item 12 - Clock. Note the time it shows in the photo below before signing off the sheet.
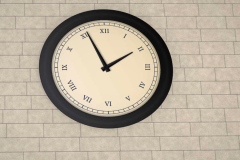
1:56
